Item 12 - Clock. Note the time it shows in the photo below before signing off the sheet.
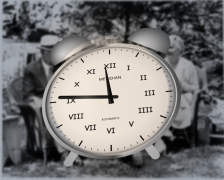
11:46
